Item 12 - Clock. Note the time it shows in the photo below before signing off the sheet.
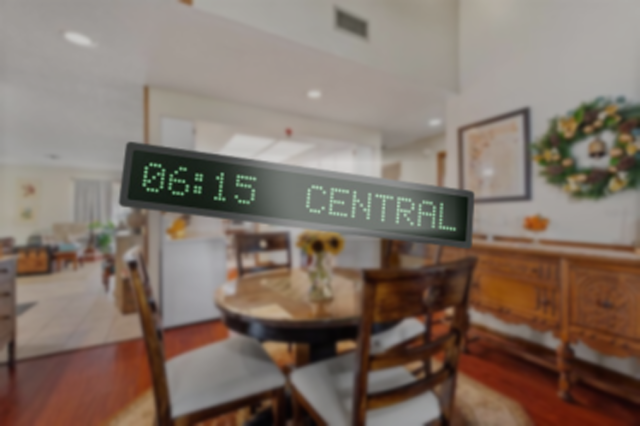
6:15
